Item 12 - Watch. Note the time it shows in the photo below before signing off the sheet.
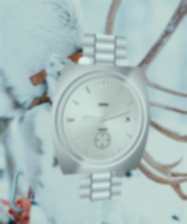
9:12
